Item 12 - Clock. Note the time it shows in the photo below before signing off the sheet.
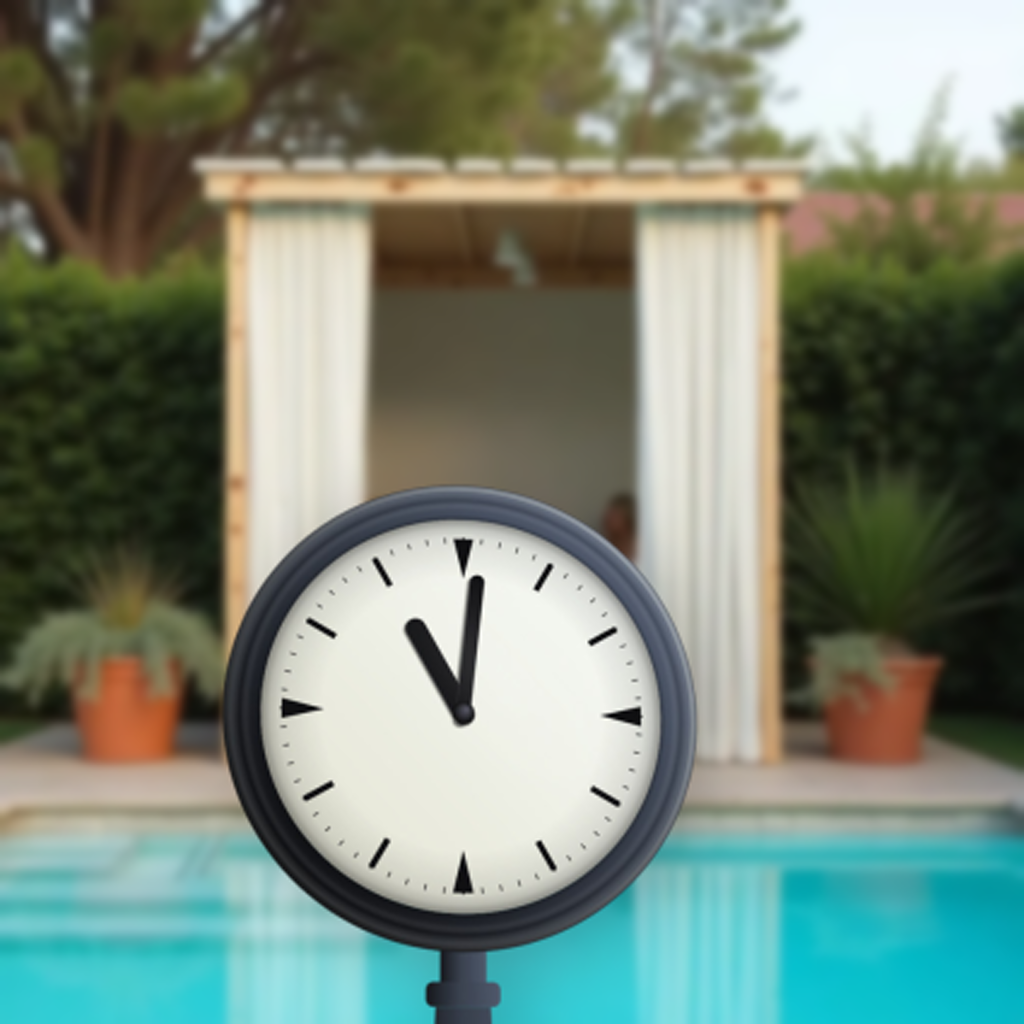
11:01
